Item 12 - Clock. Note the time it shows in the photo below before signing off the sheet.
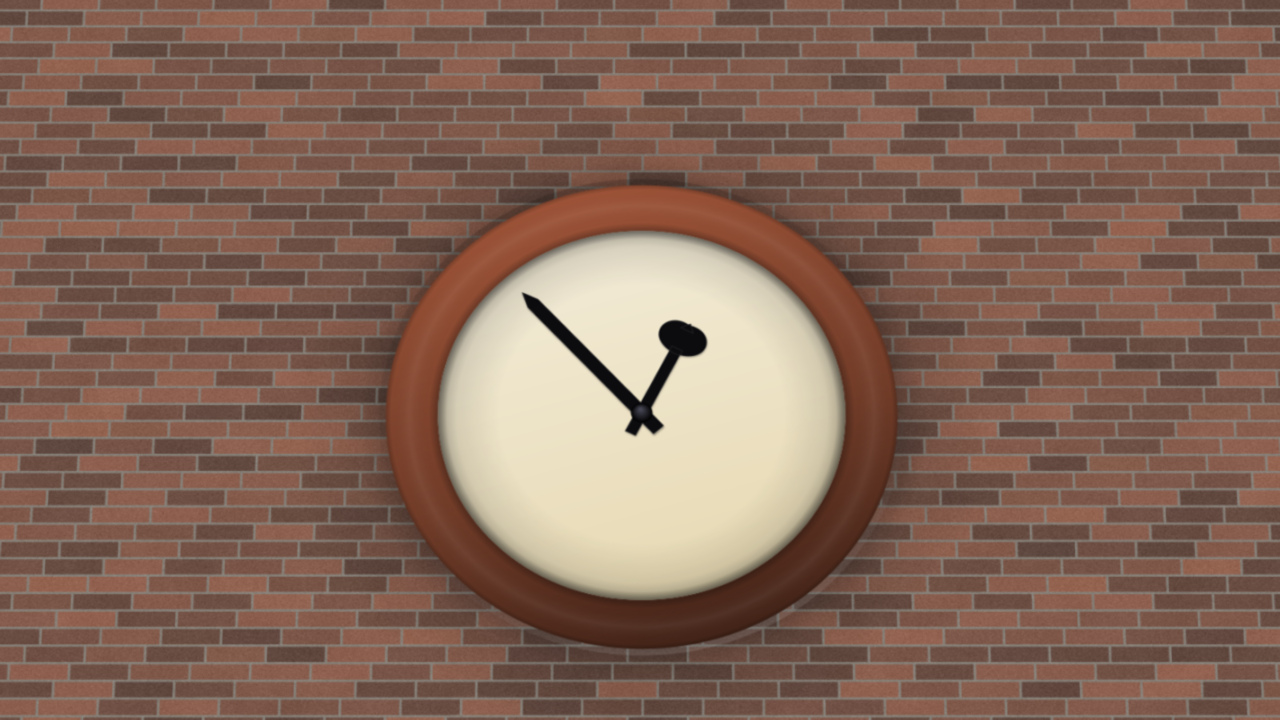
12:53
